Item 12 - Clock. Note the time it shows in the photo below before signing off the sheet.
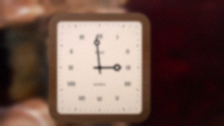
2:59
